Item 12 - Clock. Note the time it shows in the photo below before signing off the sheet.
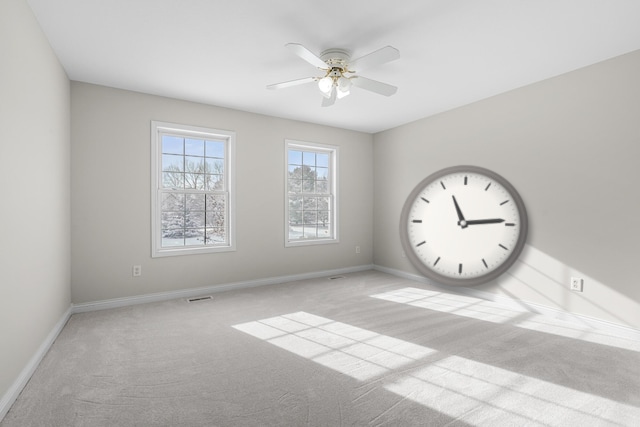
11:14
